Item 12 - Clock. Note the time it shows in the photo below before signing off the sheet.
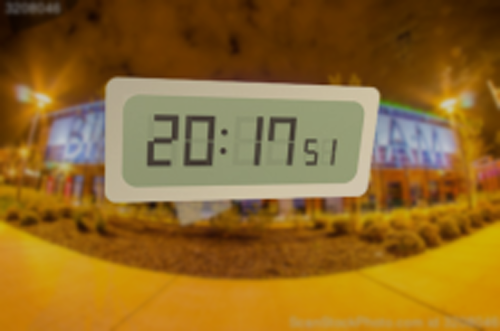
20:17:51
